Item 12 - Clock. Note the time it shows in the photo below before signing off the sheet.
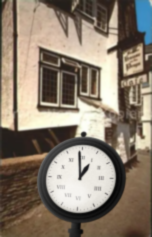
12:59
